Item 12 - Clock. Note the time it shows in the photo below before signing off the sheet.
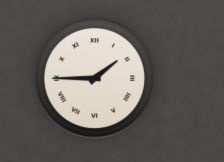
1:45
